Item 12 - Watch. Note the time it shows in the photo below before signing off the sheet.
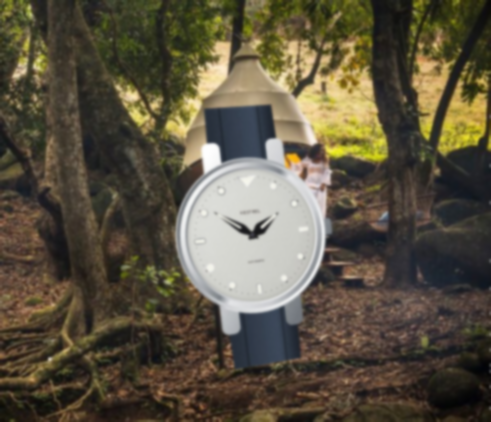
1:51
